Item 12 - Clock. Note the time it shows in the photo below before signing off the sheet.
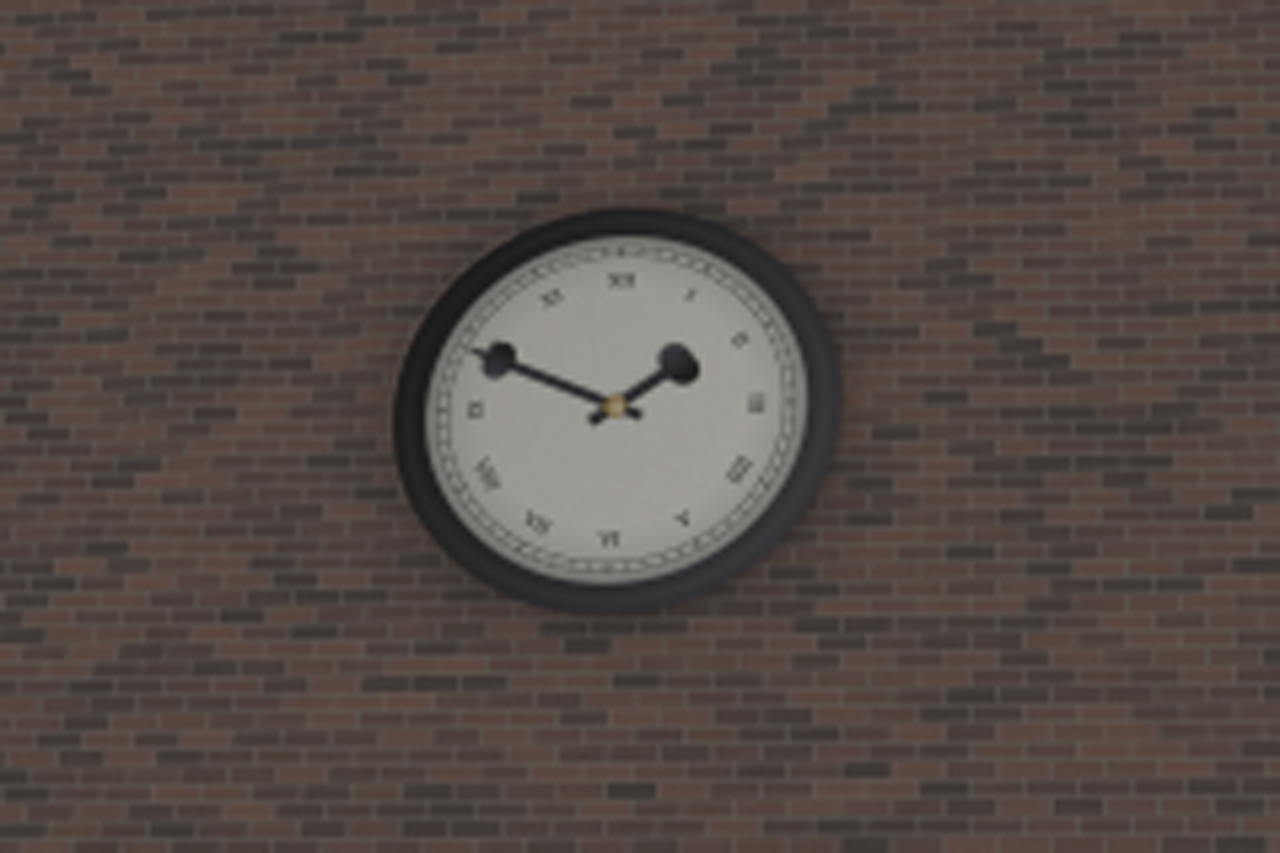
1:49
